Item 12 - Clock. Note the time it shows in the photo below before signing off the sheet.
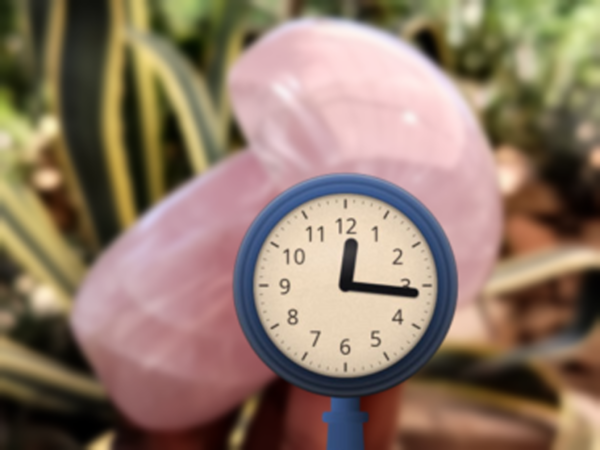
12:16
